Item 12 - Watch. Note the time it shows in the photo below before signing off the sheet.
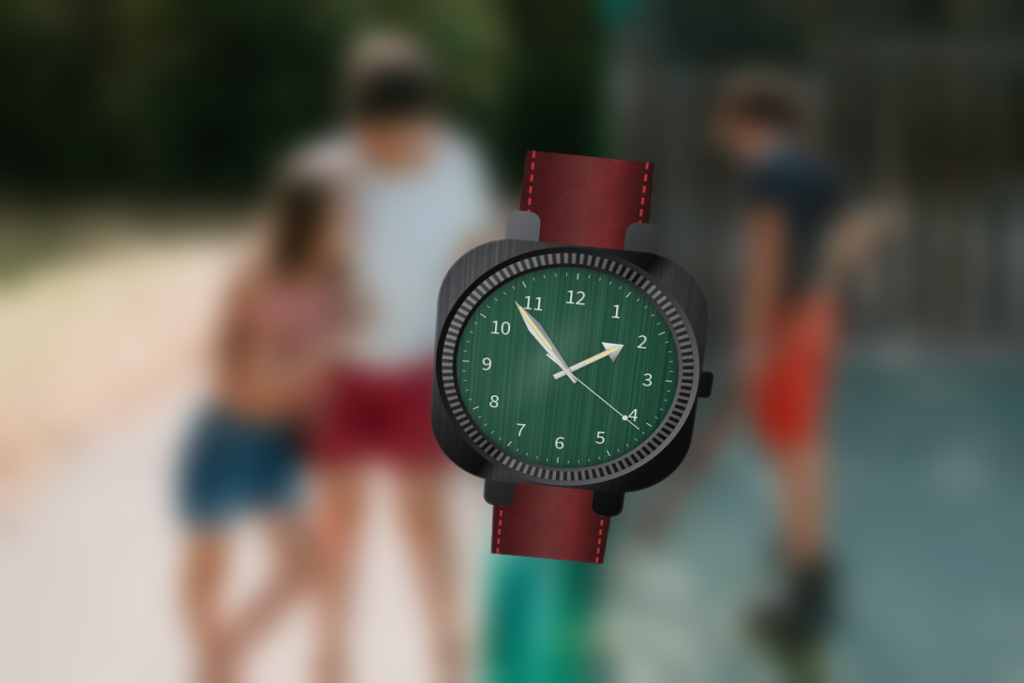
1:53:21
